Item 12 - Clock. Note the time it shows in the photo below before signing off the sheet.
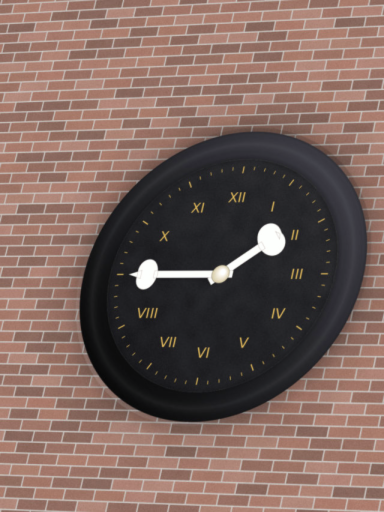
1:45
